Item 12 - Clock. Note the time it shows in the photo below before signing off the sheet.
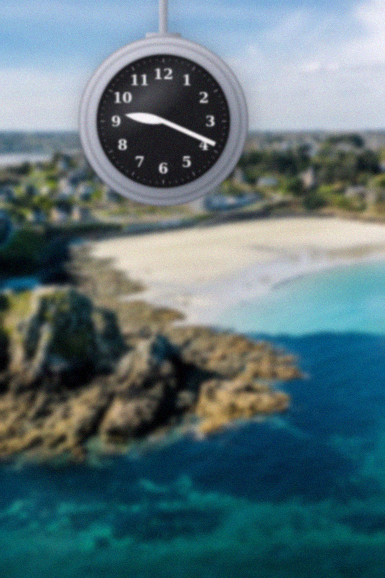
9:19
